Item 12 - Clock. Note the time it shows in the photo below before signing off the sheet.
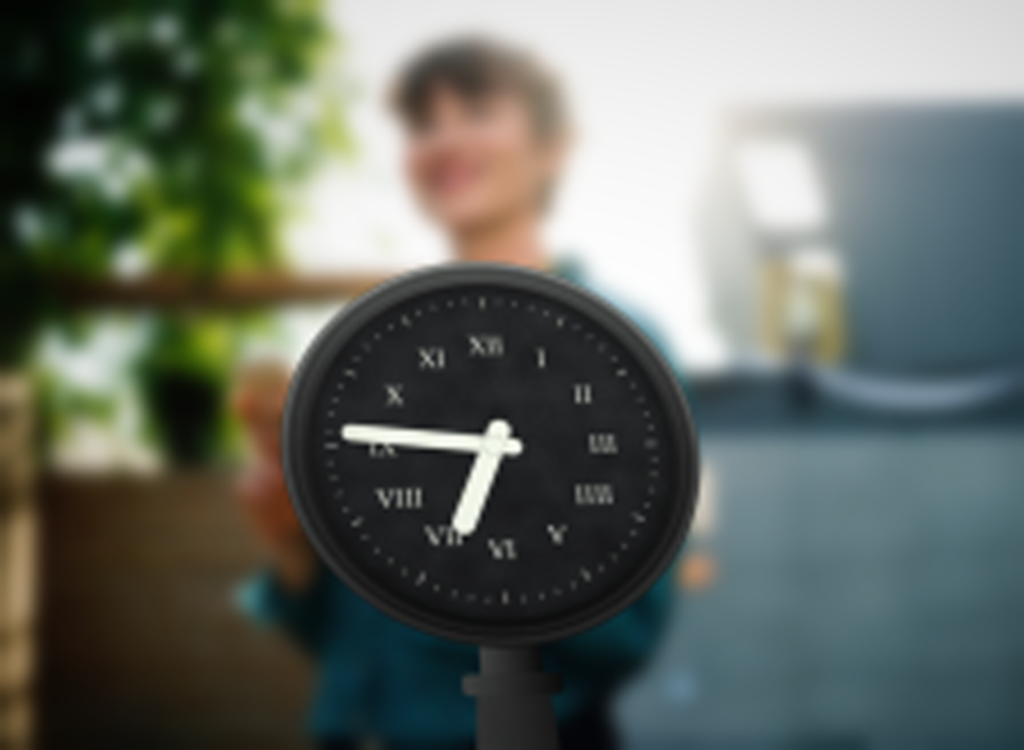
6:46
